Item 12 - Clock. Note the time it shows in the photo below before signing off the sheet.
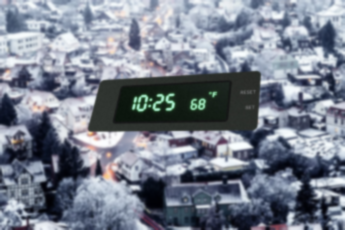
10:25
